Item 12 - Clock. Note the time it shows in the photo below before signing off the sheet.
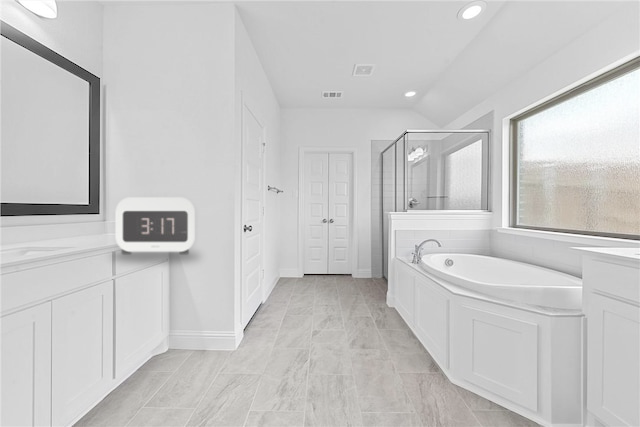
3:17
